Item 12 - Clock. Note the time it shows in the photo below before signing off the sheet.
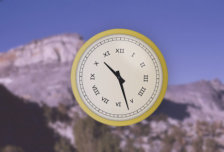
10:27
